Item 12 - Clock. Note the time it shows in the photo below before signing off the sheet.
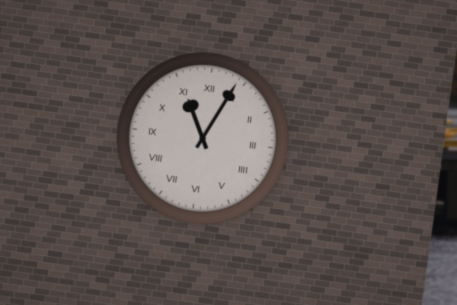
11:04
